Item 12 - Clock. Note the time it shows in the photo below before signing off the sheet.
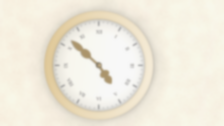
4:52
